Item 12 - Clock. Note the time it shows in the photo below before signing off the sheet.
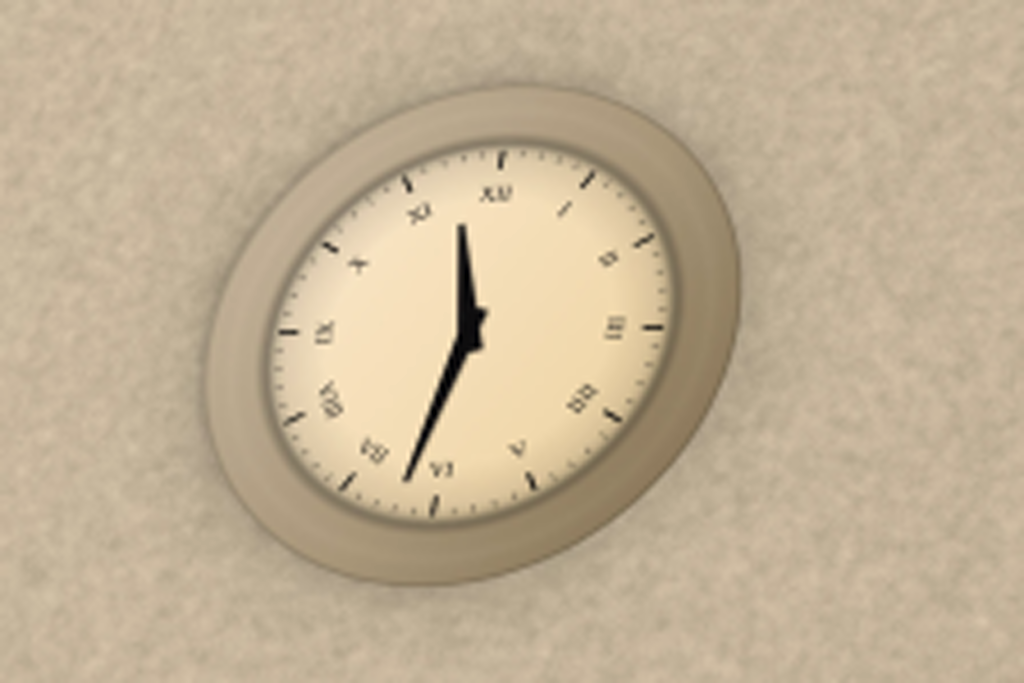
11:32
